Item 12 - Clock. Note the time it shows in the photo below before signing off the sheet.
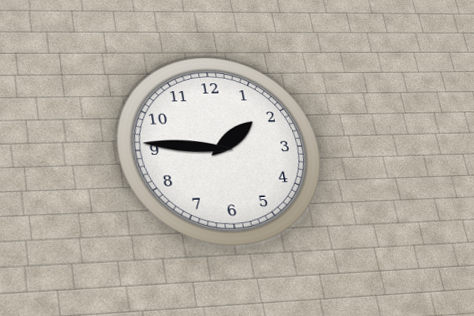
1:46
